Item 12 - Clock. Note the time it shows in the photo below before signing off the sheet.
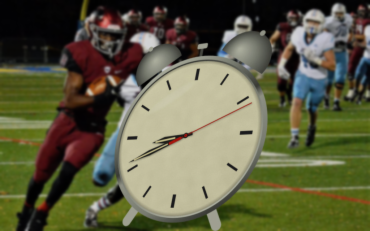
8:41:11
